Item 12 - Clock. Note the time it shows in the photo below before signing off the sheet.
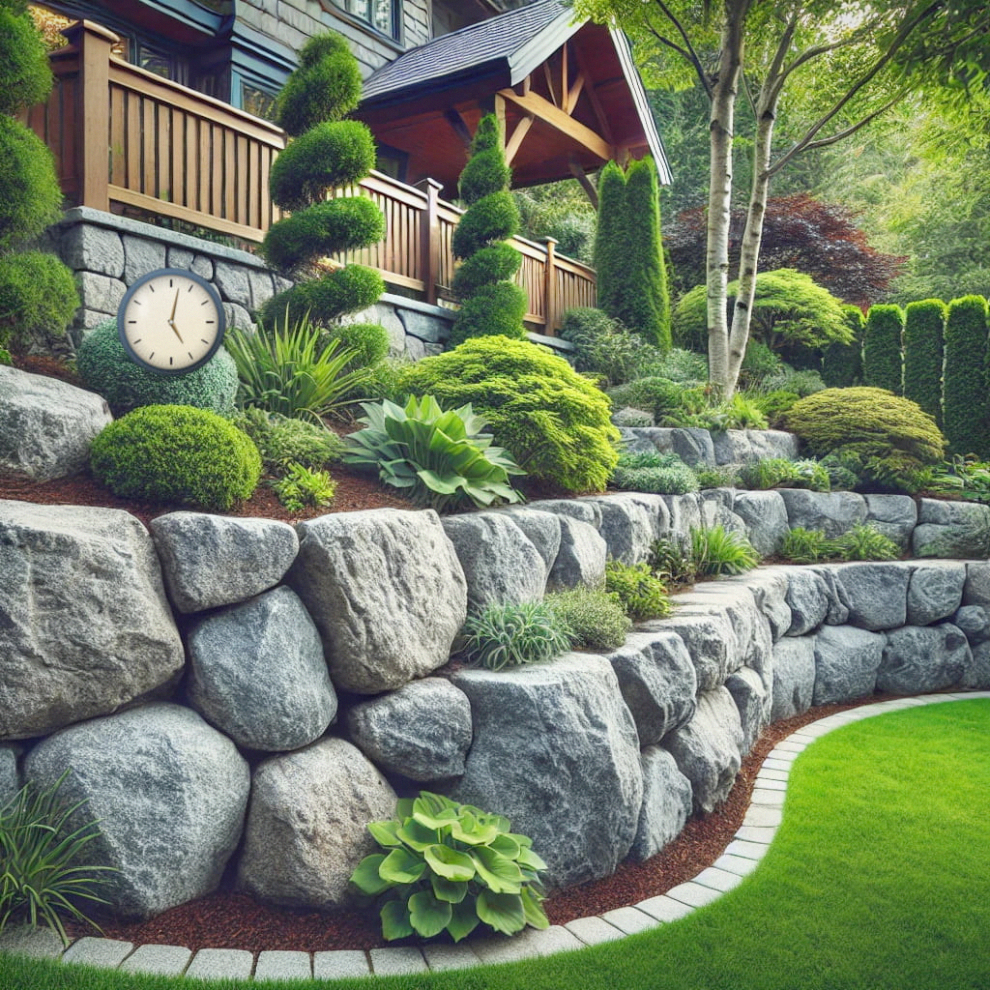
5:02
